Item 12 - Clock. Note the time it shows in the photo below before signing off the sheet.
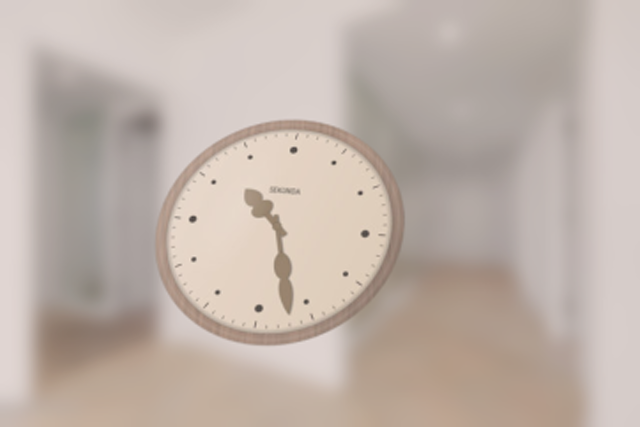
10:27
